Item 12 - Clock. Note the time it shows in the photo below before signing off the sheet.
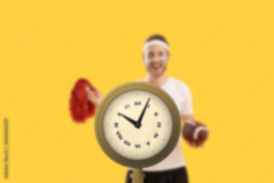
10:04
